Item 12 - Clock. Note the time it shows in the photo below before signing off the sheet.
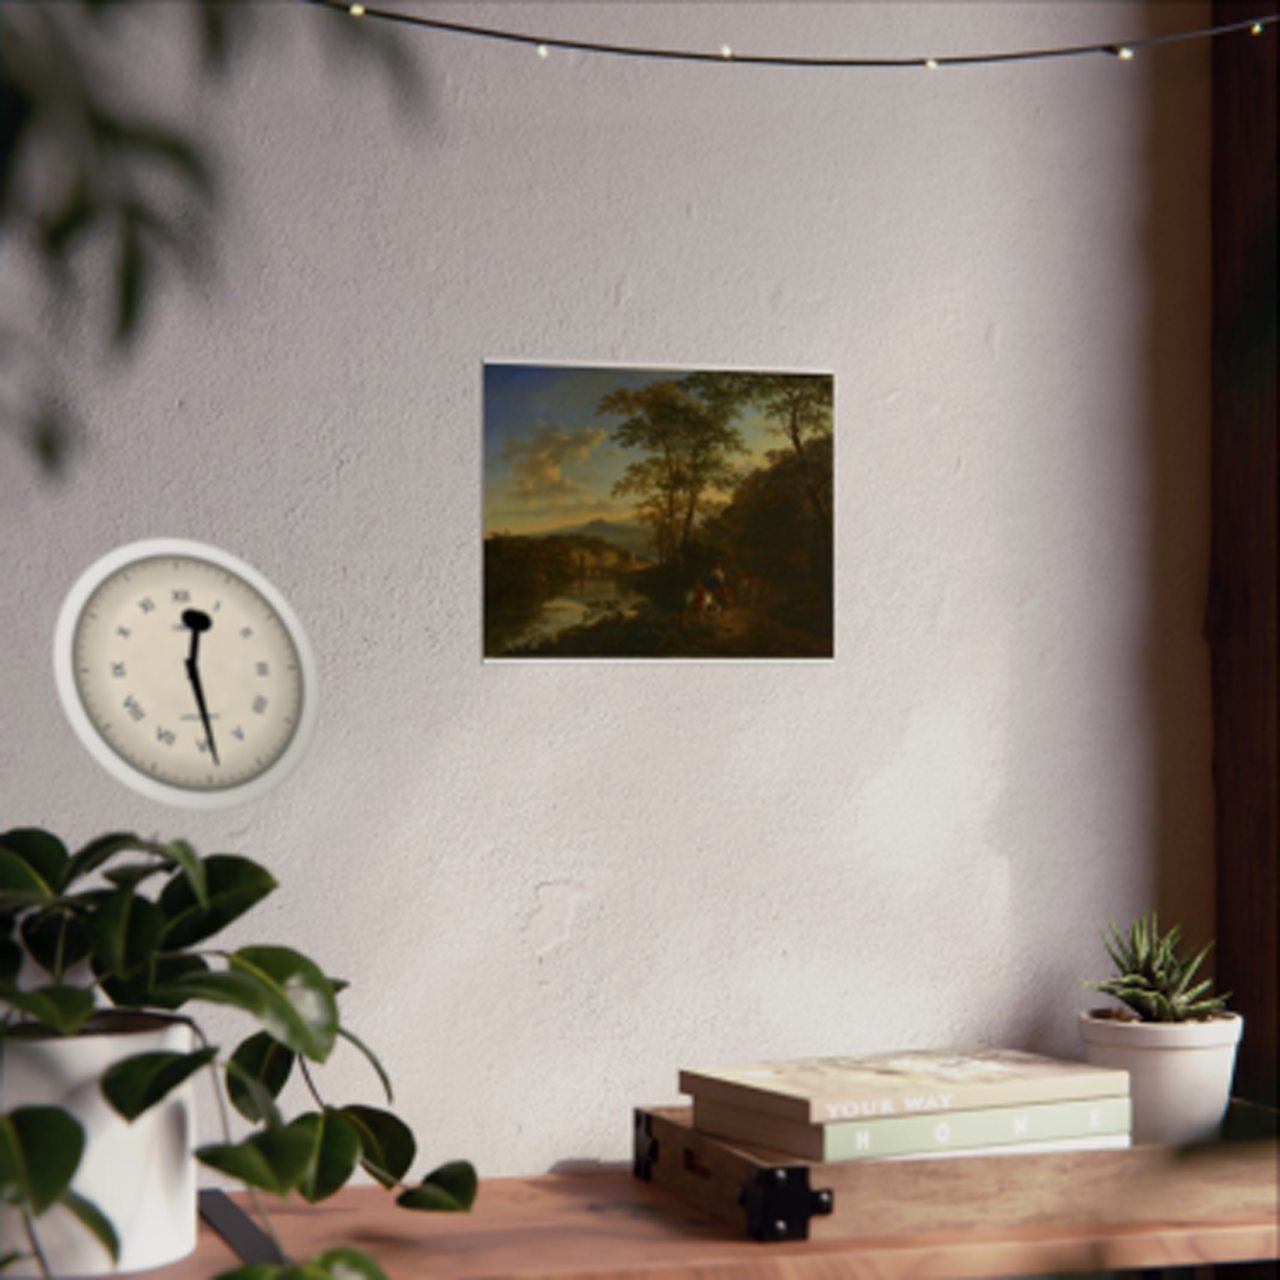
12:29
